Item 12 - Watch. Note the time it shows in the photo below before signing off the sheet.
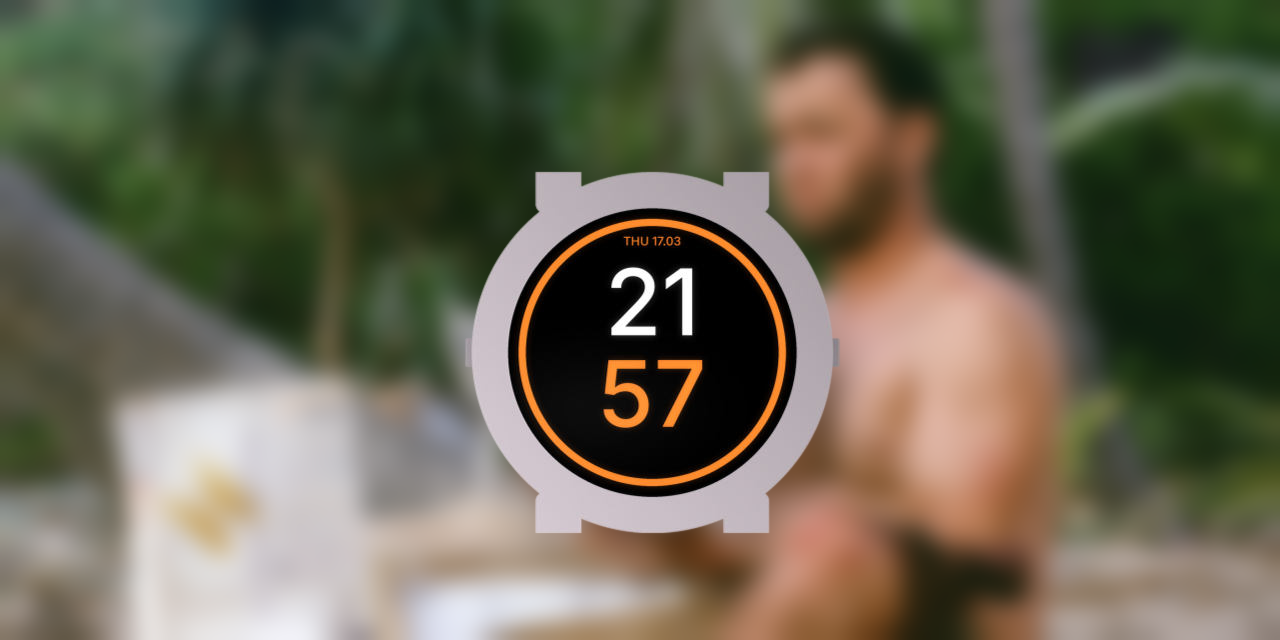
21:57
